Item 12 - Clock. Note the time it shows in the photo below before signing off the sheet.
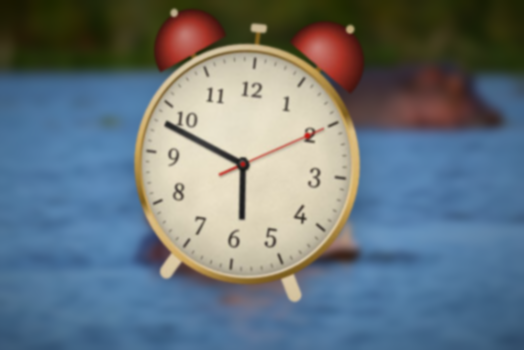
5:48:10
